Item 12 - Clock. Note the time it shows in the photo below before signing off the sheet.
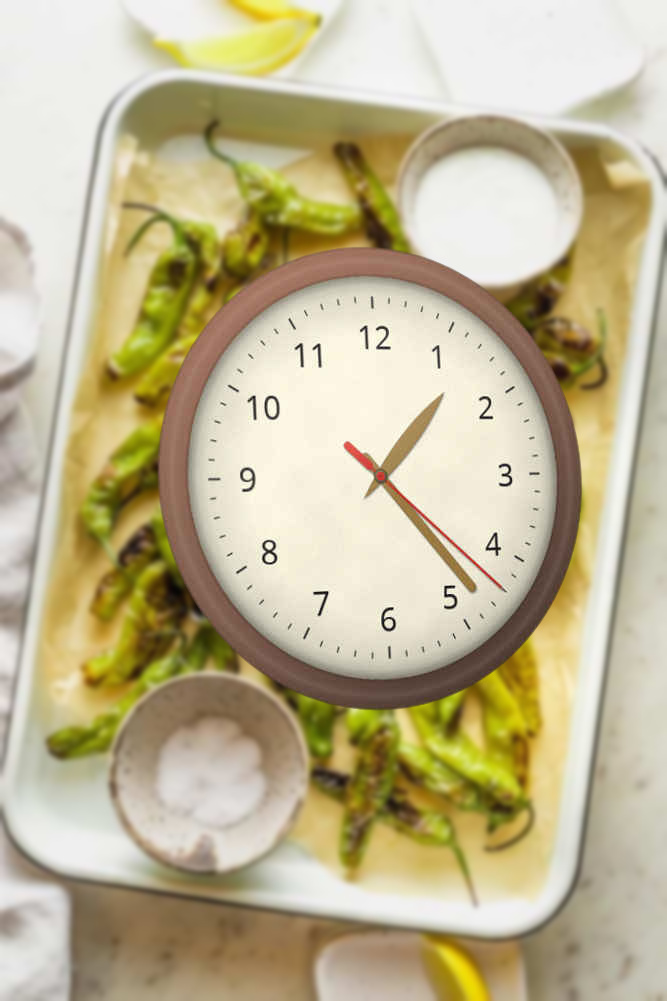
1:23:22
